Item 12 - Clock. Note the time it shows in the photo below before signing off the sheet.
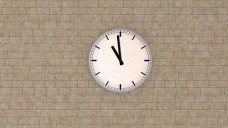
10:59
